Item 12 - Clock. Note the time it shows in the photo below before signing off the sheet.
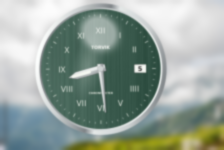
8:29
